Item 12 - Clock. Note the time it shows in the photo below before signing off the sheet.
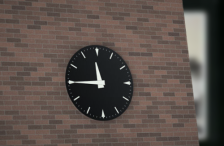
11:45
